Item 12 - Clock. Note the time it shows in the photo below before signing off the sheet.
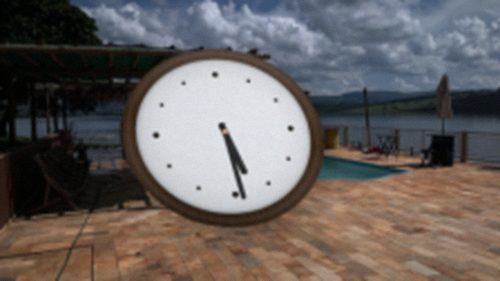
5:29
